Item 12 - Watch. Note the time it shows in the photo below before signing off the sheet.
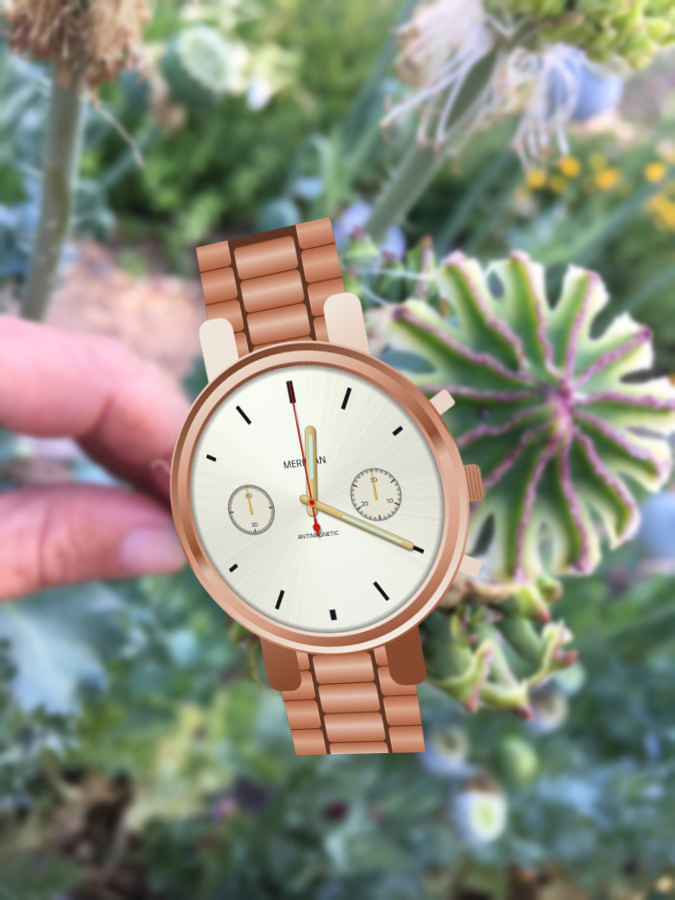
12:20
